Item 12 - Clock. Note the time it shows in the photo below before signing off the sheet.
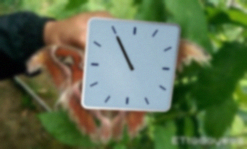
10:55
